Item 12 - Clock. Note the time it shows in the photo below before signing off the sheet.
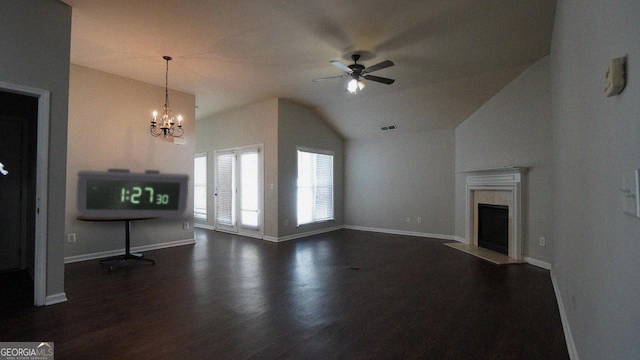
1:27
